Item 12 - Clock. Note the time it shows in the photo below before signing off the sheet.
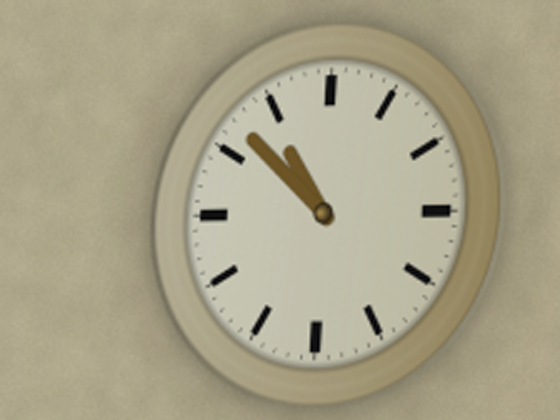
10:52
